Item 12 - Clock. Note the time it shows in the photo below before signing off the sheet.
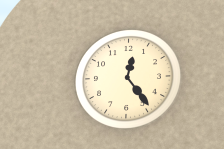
12:24
